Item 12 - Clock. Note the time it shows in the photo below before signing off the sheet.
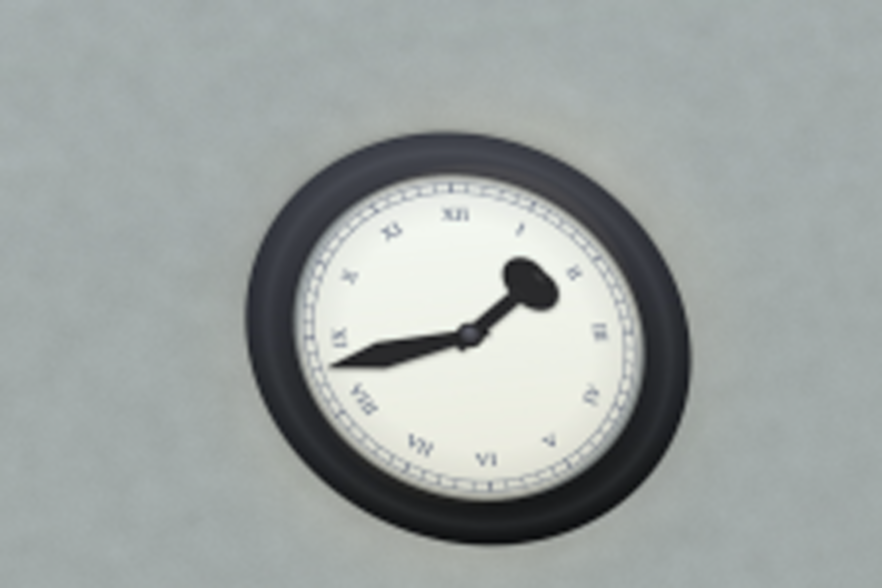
1:43
